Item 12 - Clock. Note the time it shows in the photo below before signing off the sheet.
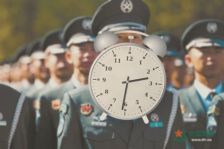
2:31
